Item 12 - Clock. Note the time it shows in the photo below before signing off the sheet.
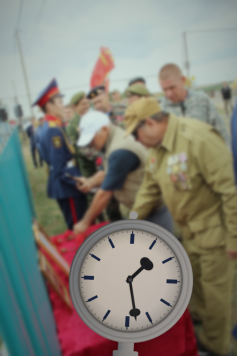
1:28
